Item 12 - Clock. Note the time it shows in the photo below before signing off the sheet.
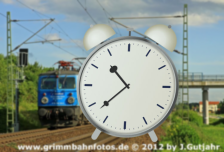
10:38
